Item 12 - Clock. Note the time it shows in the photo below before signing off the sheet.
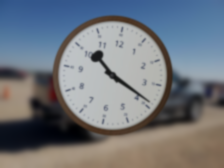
10:19
